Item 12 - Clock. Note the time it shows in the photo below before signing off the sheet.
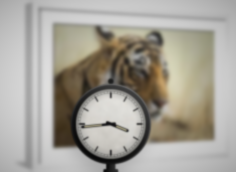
3:44
